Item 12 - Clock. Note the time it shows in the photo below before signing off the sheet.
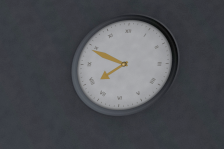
7:49
